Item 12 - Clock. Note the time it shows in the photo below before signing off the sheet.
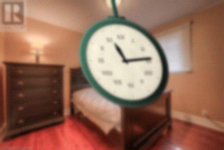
11:14
